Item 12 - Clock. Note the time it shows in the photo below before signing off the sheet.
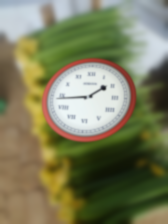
1:44
